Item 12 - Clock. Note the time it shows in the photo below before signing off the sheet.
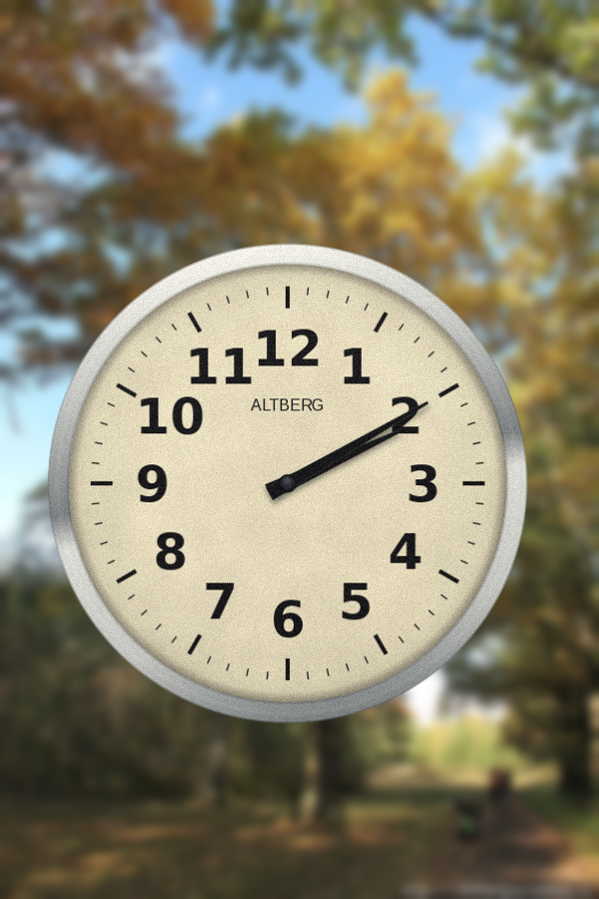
2:10
